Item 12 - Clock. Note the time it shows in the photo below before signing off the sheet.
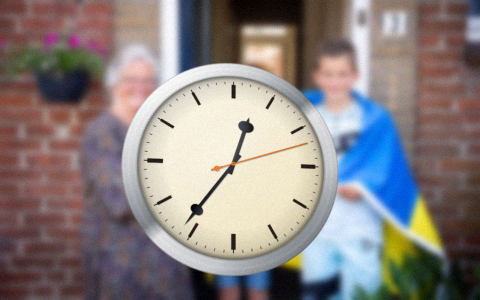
12:36:12
